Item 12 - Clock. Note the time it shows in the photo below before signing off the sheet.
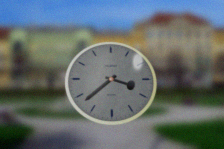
3:38
